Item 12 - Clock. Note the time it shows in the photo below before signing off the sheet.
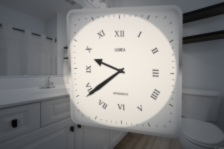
9:39
